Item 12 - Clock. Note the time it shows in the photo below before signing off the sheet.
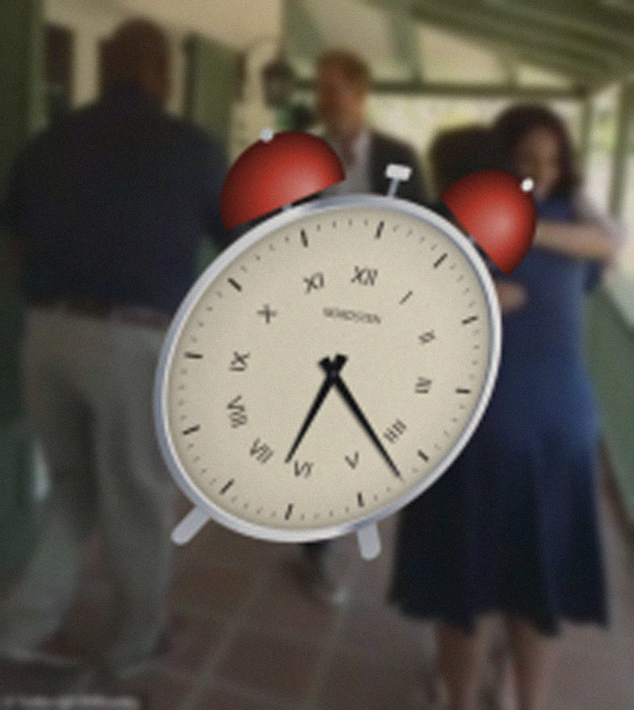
6:22
